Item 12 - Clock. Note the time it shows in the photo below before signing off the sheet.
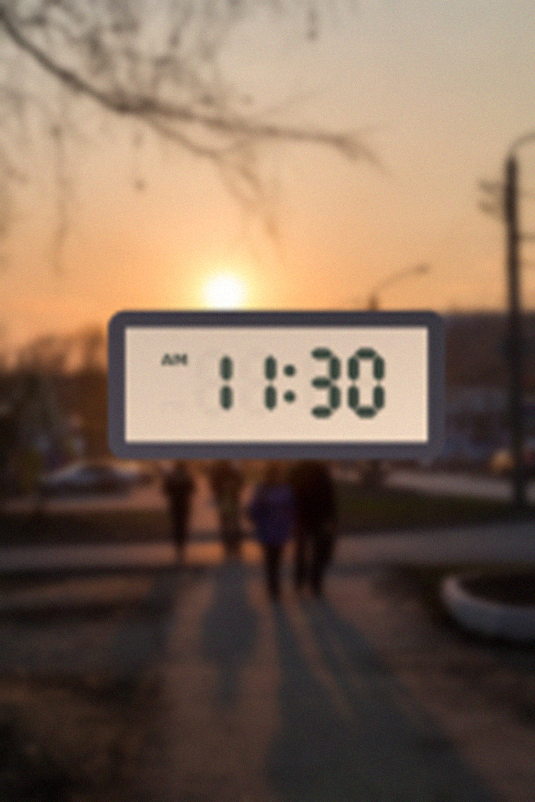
11:30
